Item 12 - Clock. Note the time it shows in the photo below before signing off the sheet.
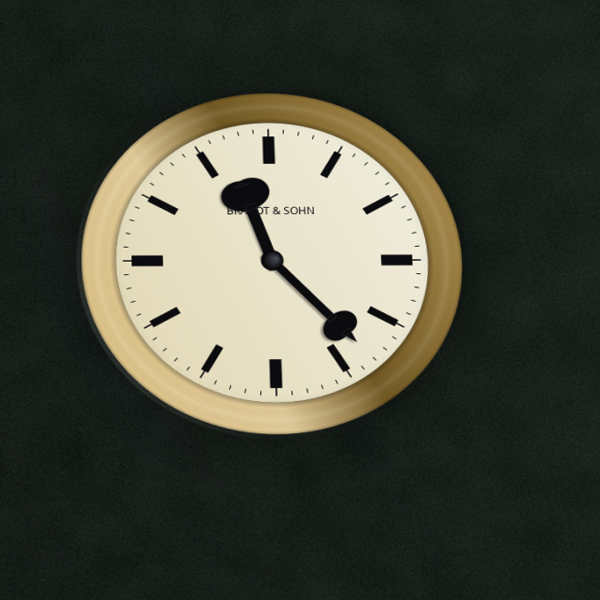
11:23
